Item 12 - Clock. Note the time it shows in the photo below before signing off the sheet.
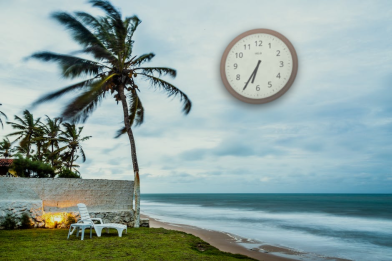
6:35
